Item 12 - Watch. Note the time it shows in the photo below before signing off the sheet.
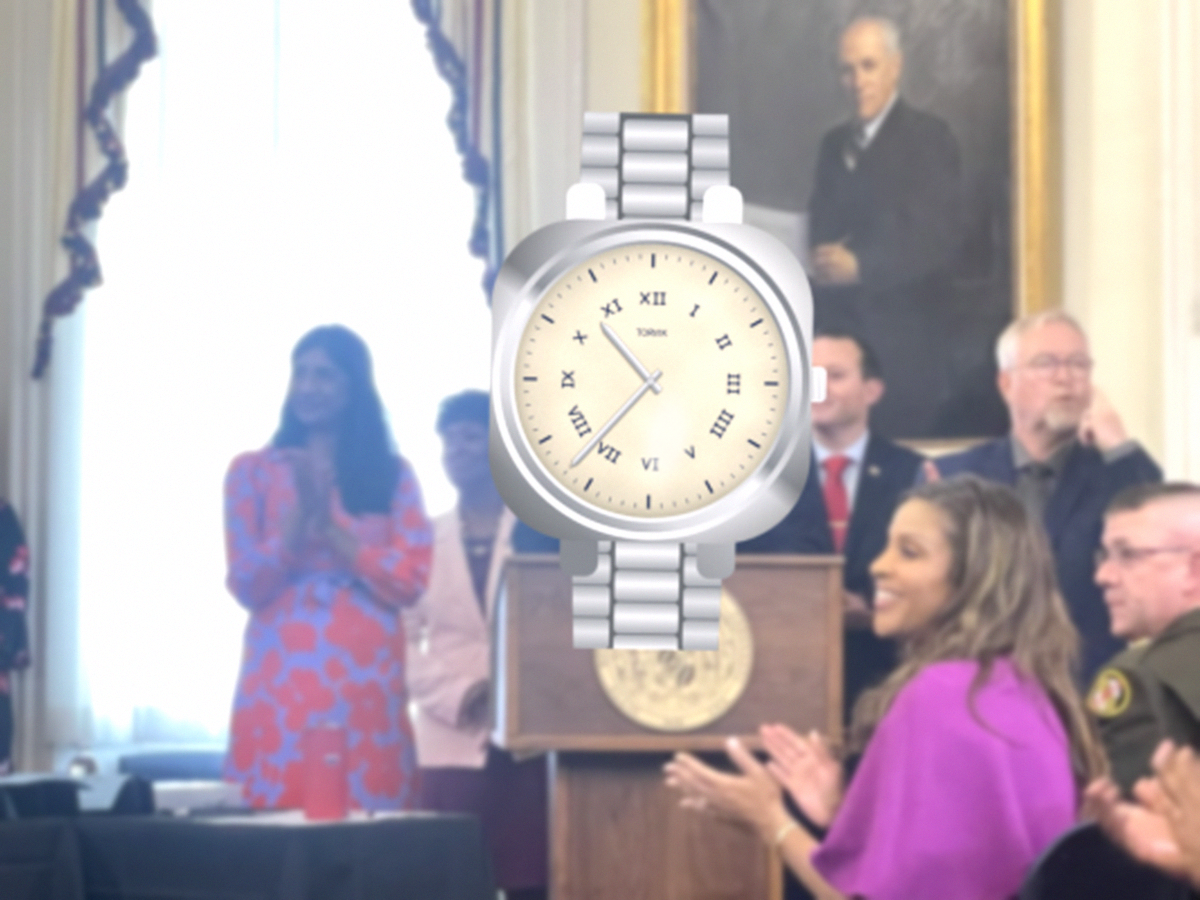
10:37
